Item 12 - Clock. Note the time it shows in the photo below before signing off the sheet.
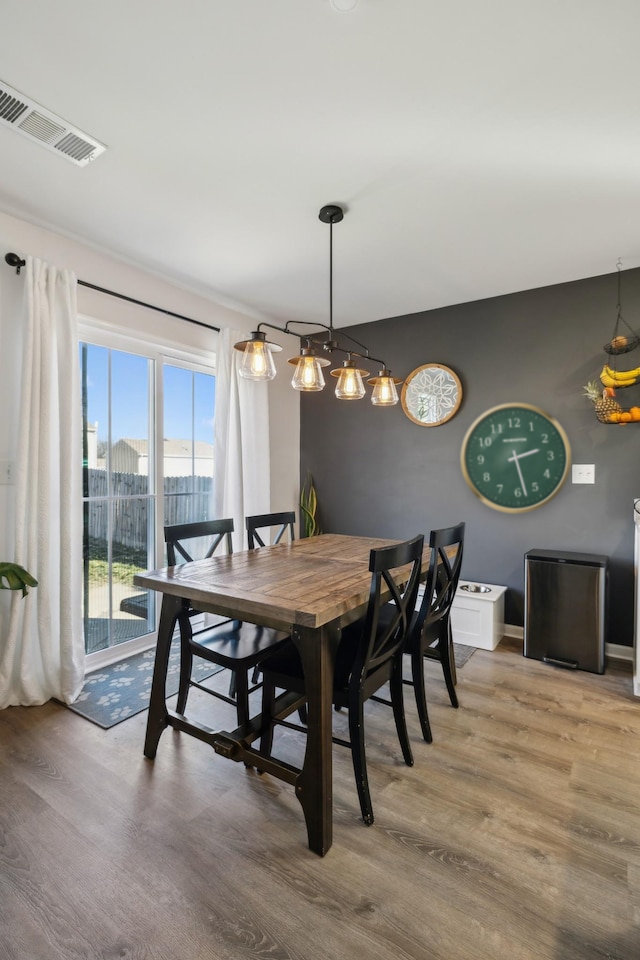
2:28
